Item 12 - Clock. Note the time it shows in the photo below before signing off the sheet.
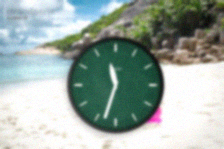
11:33
